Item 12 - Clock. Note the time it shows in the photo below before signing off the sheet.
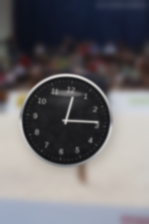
12:14
